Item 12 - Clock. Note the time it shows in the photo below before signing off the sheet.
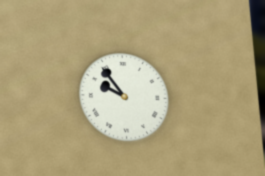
9:54
